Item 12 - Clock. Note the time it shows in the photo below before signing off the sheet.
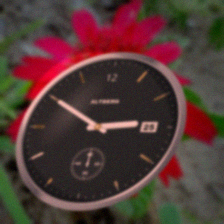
2:50
